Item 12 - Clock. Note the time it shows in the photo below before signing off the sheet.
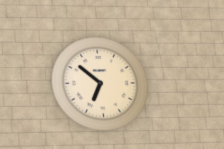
6:52
